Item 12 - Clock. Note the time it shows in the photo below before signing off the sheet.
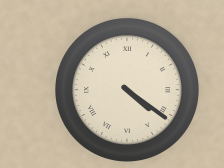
4:21
